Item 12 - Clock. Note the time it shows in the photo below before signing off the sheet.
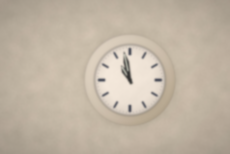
10:58
